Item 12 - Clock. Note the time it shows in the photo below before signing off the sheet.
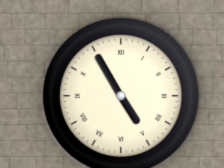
4:55
